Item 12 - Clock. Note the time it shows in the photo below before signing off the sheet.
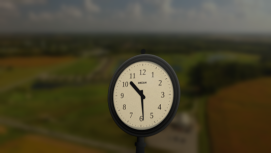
10:29
